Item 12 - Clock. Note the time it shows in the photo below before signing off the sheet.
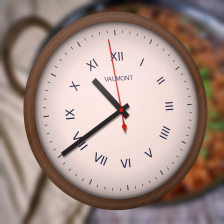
10:39:59
